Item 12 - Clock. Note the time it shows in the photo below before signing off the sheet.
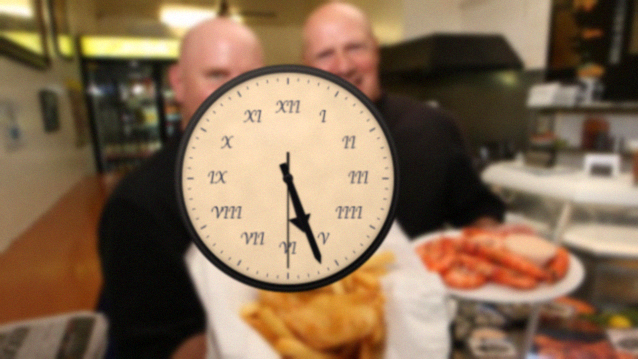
5:26:30
